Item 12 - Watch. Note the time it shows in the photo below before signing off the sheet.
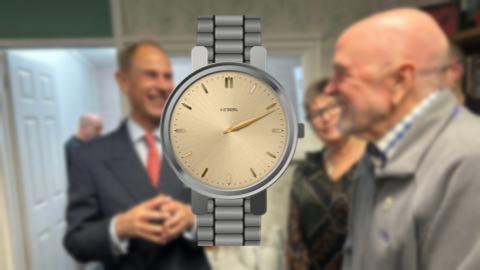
2:11
